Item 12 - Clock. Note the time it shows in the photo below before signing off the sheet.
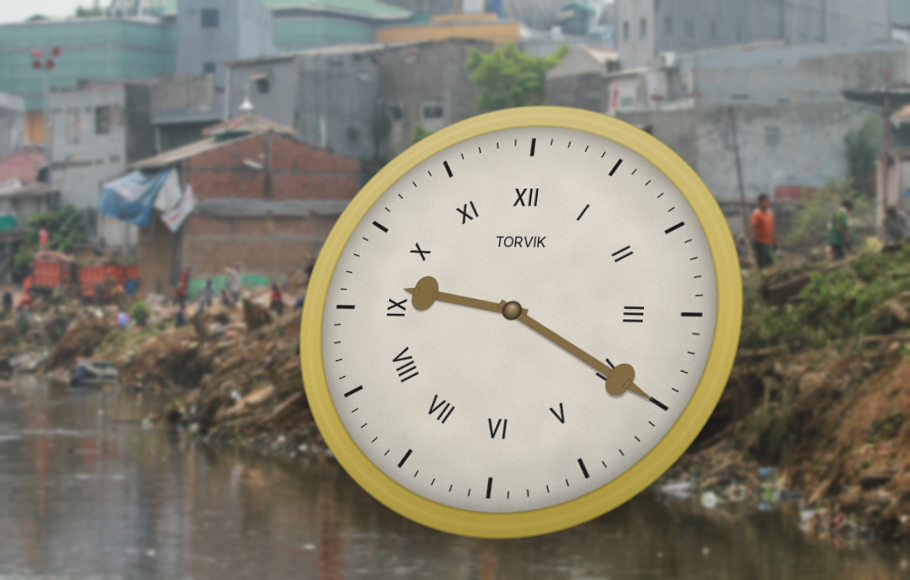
9:20
